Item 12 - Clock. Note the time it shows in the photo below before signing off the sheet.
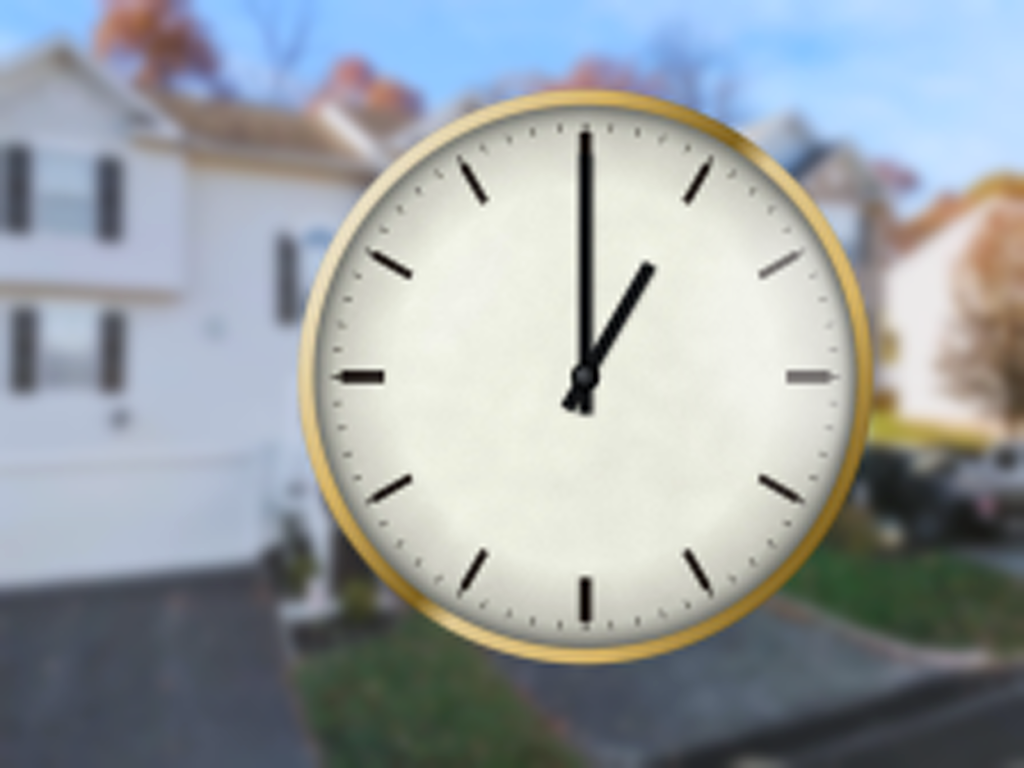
1:00
